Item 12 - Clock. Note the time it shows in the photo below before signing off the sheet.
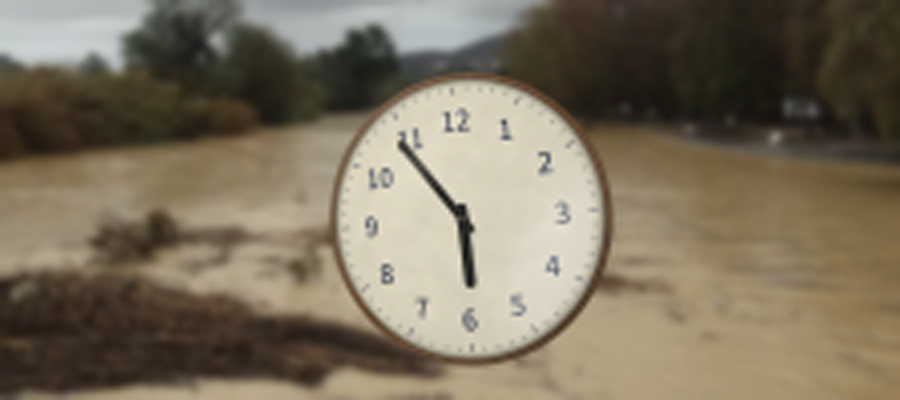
5:54
